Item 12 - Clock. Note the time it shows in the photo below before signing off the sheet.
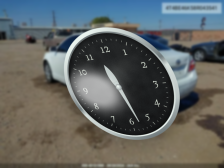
11:28
